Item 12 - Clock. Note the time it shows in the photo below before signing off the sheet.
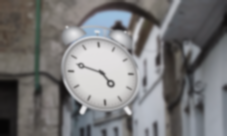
4:48
